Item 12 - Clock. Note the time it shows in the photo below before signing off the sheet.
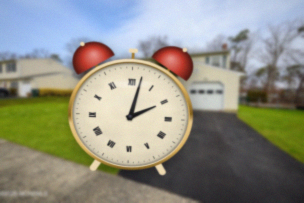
2:02
